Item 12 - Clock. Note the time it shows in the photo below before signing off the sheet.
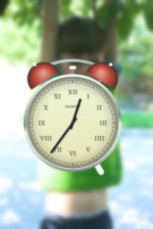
12:36
